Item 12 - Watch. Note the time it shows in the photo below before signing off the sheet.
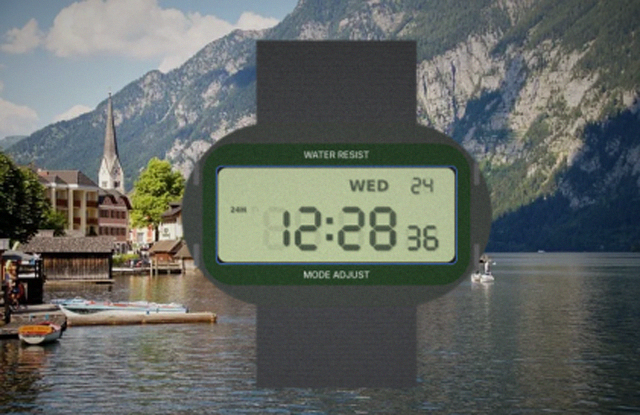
12:28:36
